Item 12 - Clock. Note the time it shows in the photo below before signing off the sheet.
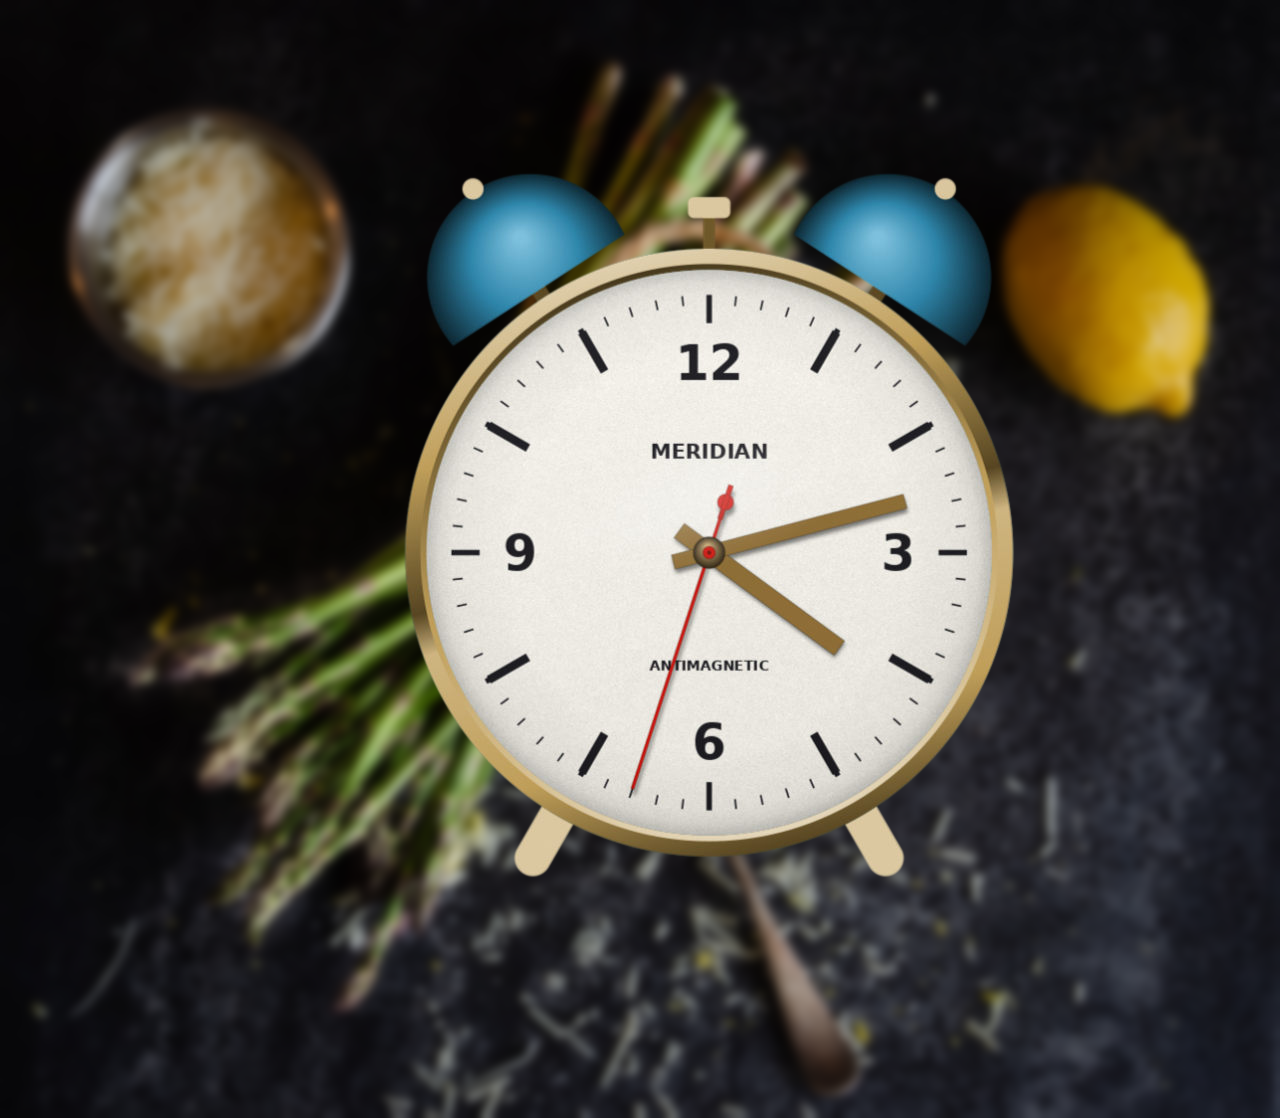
4:12:33
